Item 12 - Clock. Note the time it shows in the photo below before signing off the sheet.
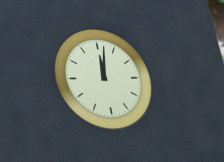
12:02
